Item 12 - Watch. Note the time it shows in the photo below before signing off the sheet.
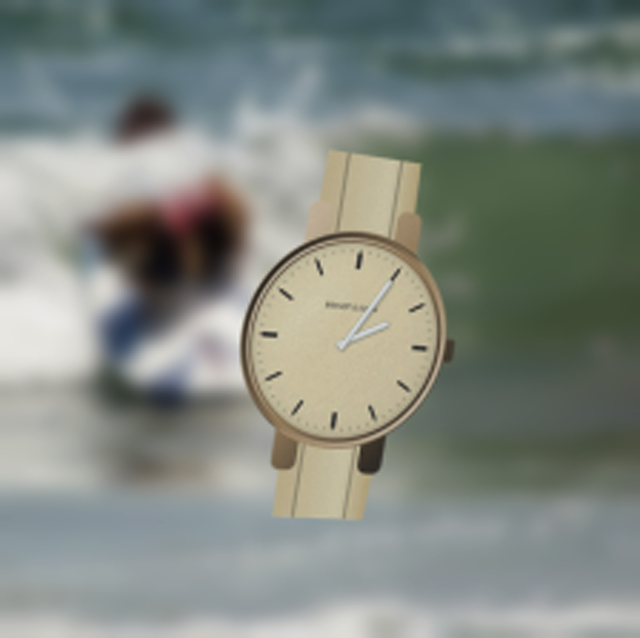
2:05
